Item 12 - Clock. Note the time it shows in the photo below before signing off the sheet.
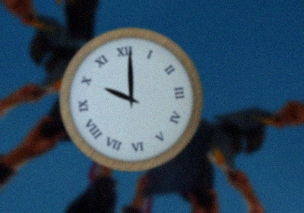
10:01
